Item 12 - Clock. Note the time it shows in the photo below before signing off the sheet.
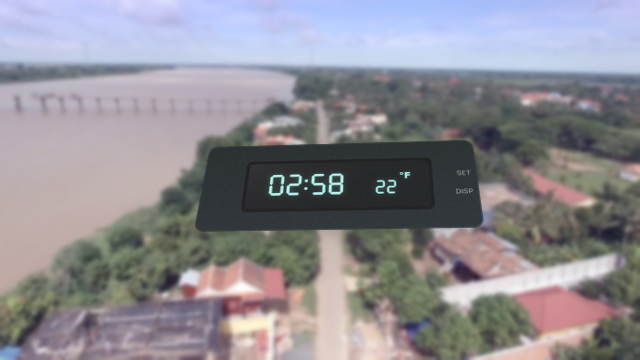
2:58
